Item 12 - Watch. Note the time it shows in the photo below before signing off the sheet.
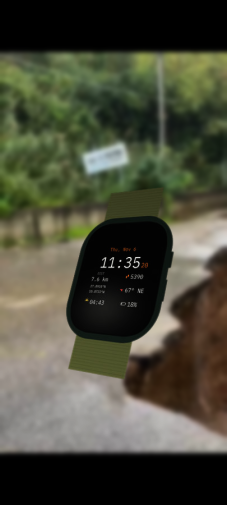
11:35
